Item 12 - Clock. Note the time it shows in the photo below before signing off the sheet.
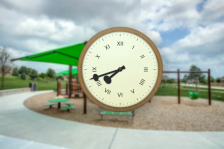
7:42
